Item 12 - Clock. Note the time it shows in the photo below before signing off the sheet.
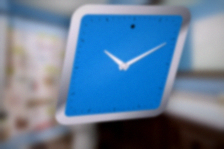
10:10
